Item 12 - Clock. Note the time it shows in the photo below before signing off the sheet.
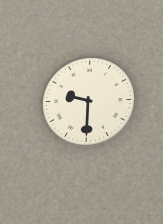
9:30
